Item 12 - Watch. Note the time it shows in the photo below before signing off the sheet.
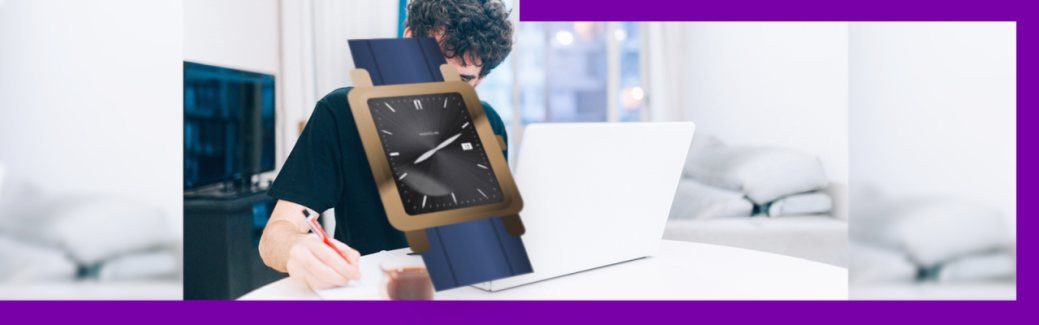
8:11
